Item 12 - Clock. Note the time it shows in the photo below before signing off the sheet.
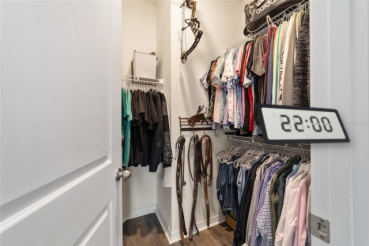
22:00
